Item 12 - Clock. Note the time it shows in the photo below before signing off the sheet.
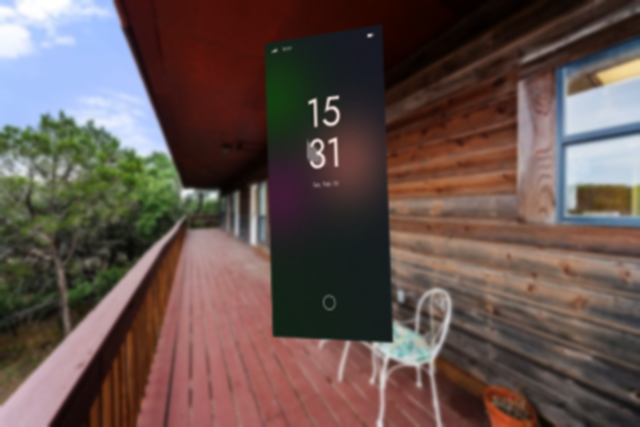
15:31
